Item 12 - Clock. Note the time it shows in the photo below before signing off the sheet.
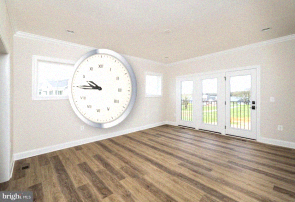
9:45
